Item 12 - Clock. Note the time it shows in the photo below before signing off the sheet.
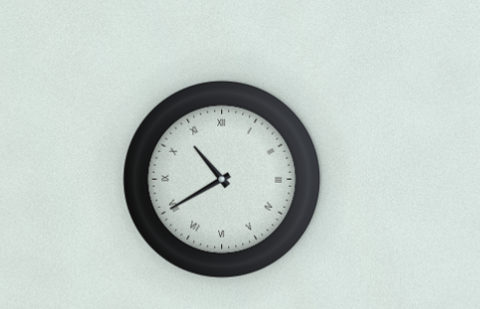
10:40
